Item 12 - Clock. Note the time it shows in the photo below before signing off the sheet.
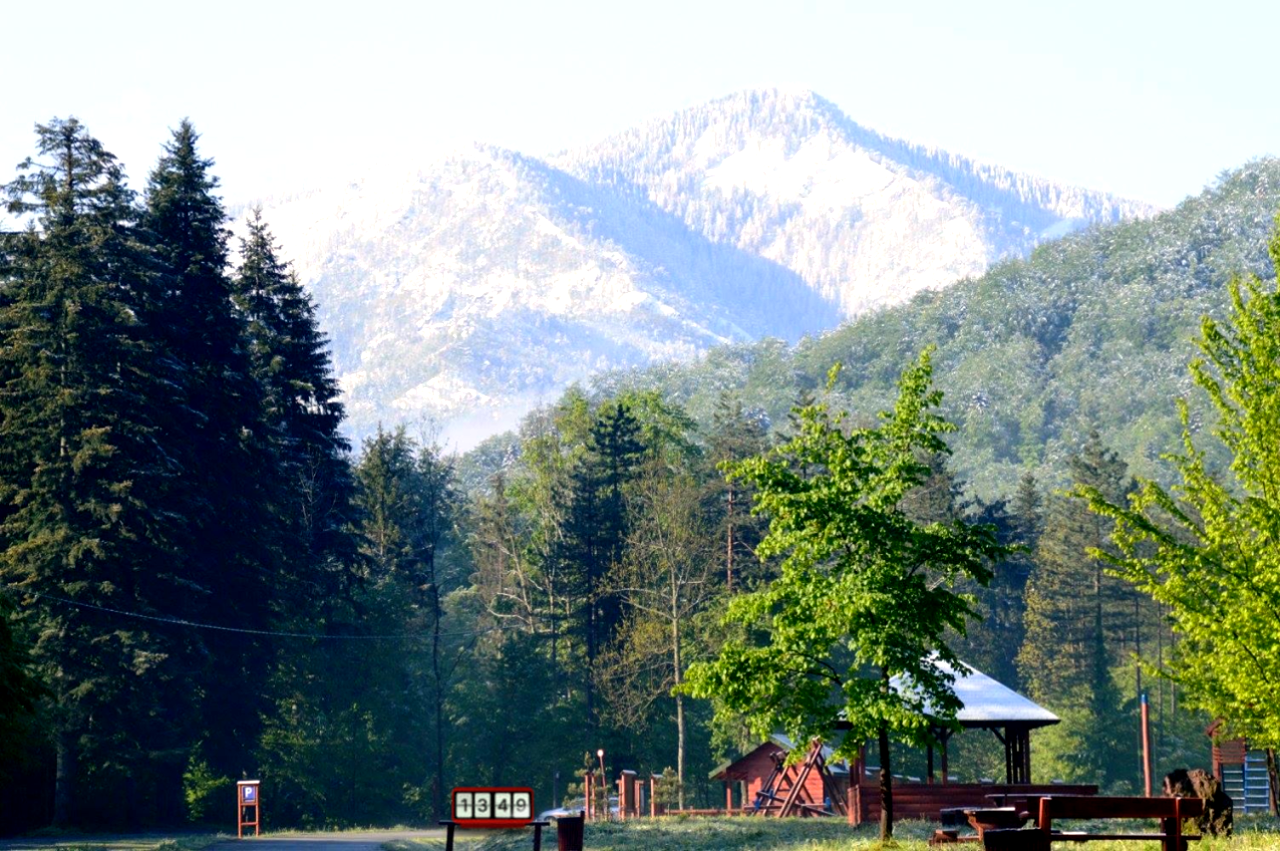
13:49
